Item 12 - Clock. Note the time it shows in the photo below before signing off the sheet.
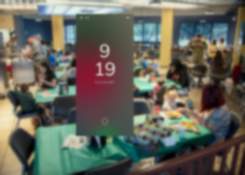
9:19
